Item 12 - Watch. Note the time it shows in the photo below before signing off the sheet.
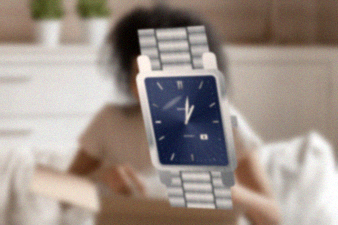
1:02
